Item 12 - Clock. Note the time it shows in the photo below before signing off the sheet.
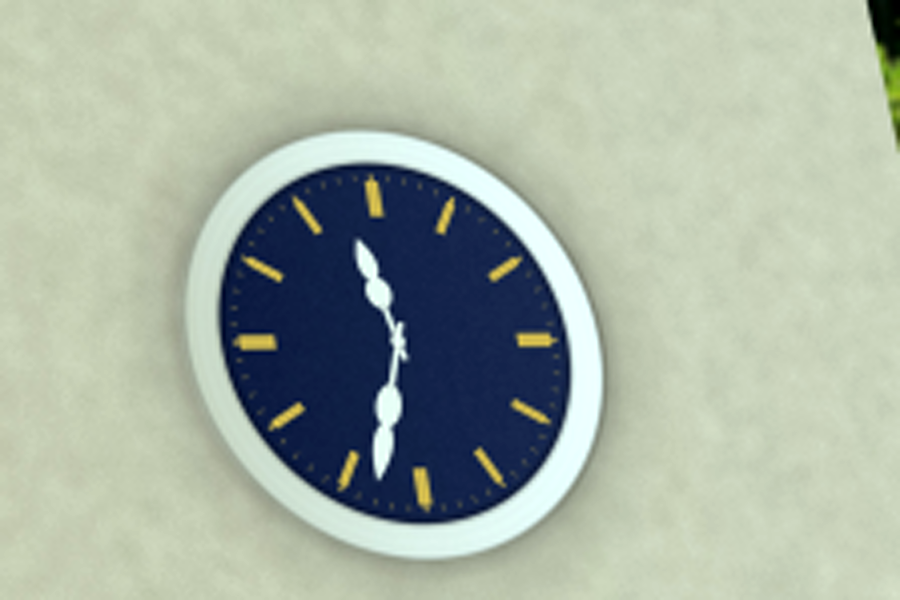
11:33
